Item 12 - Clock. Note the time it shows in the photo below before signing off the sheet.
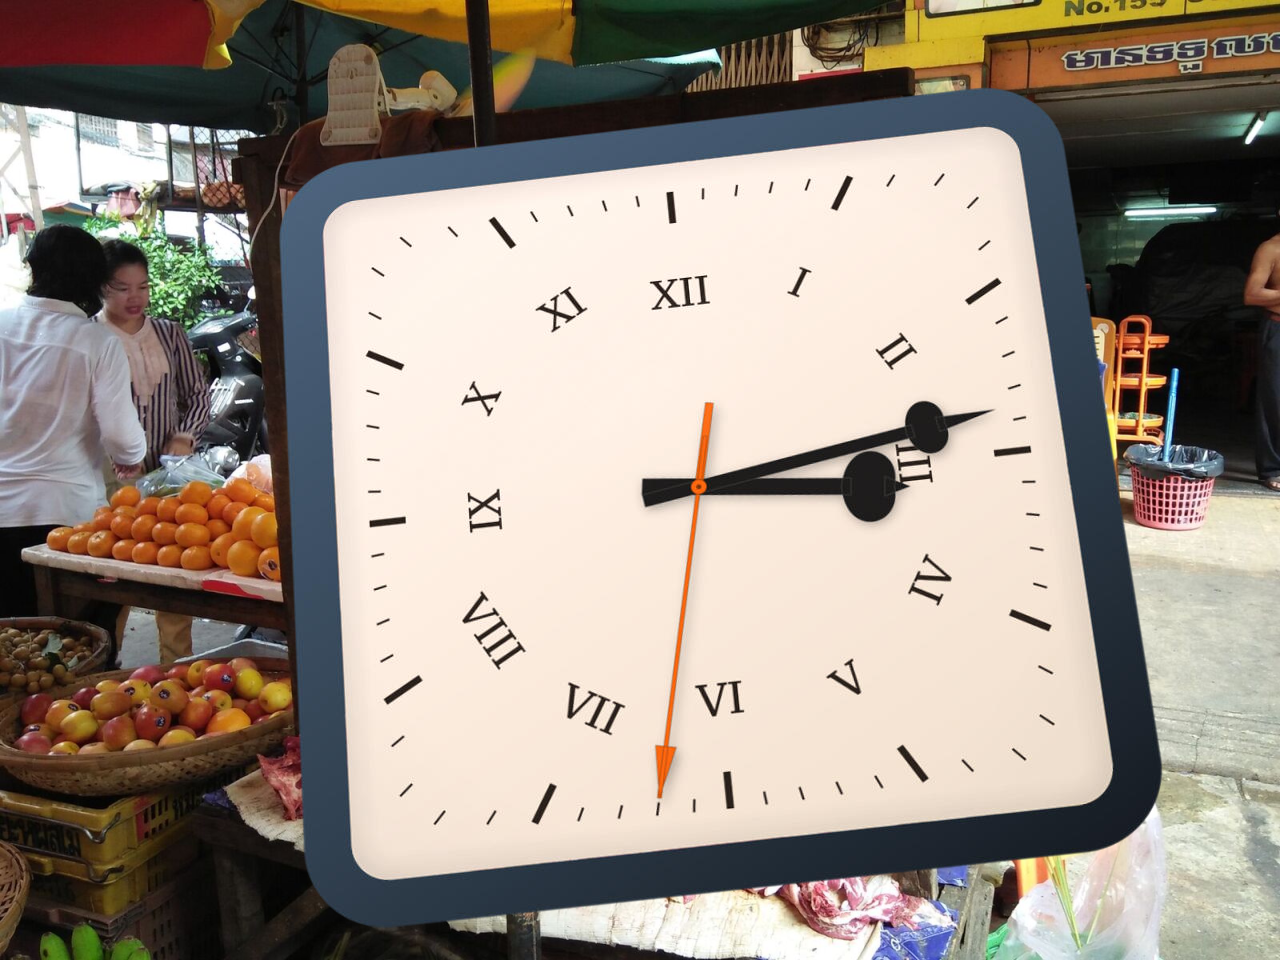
3:13:32
